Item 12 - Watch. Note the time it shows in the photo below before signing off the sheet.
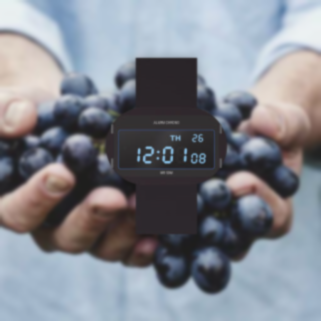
12:01:08
